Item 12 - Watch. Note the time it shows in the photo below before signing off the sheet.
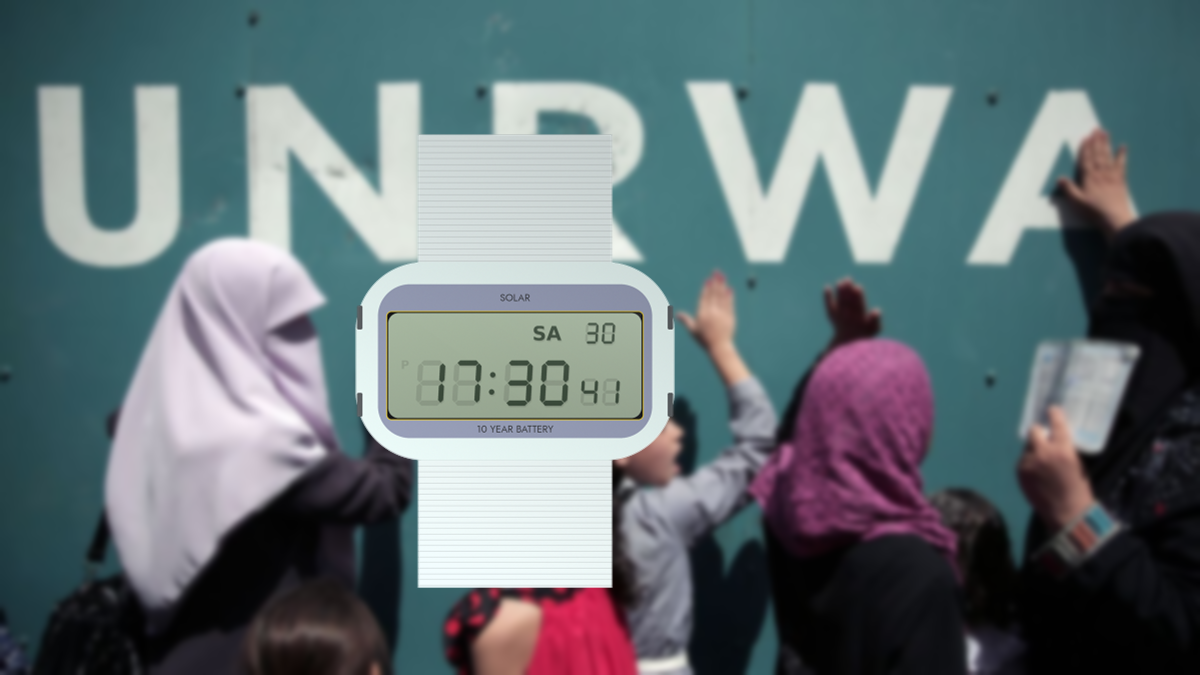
17:30:41
